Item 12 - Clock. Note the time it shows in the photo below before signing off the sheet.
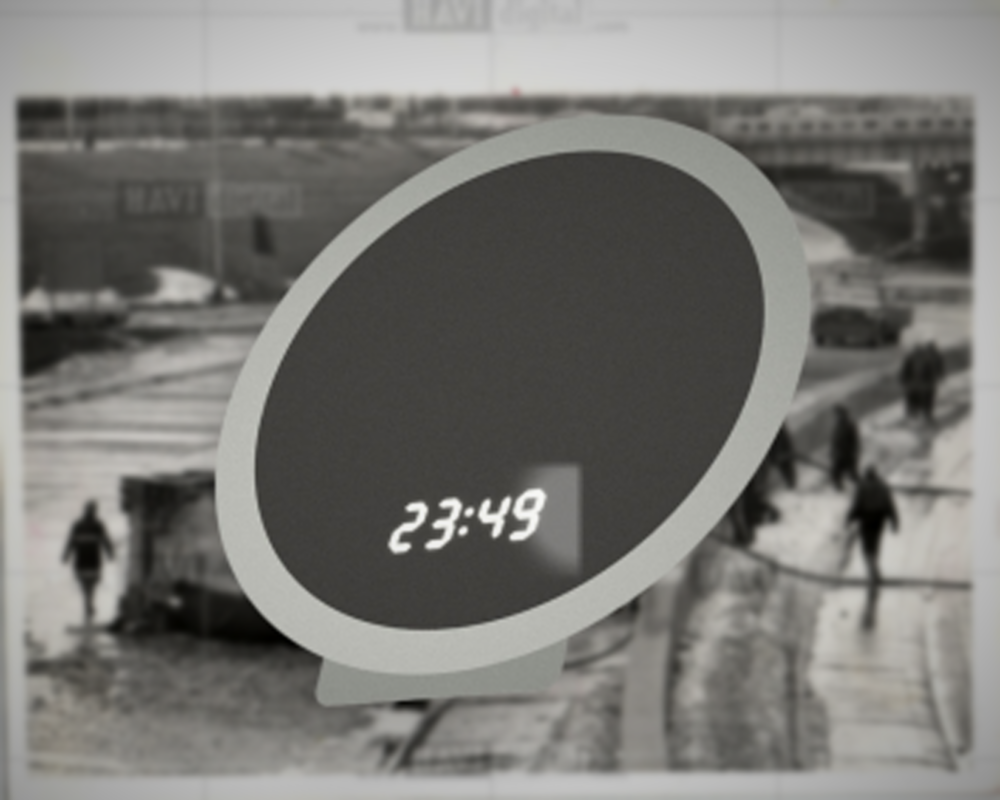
23:49
